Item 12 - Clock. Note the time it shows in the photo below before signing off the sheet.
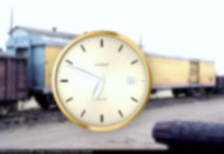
6:49
